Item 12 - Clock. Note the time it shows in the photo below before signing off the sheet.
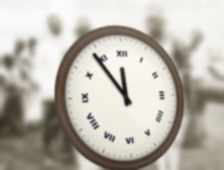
11:54
